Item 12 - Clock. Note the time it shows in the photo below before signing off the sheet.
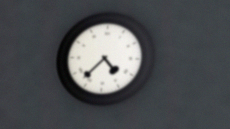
4:37
